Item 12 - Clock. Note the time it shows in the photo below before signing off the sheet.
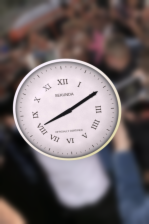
8:10
